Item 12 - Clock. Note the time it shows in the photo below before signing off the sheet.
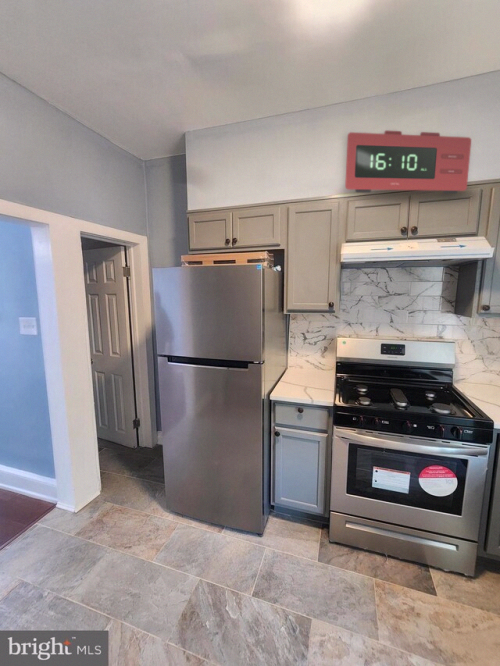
16:10
